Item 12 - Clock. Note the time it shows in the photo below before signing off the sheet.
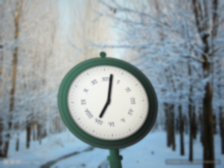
7:02
